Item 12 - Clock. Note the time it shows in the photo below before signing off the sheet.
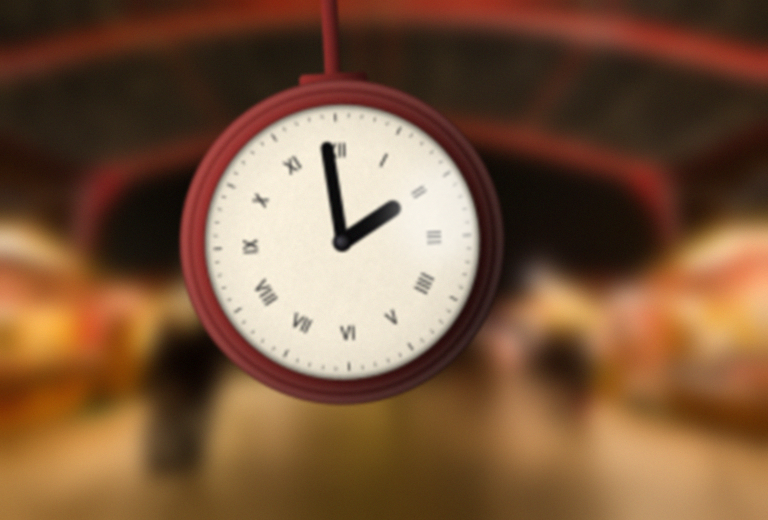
1:59
